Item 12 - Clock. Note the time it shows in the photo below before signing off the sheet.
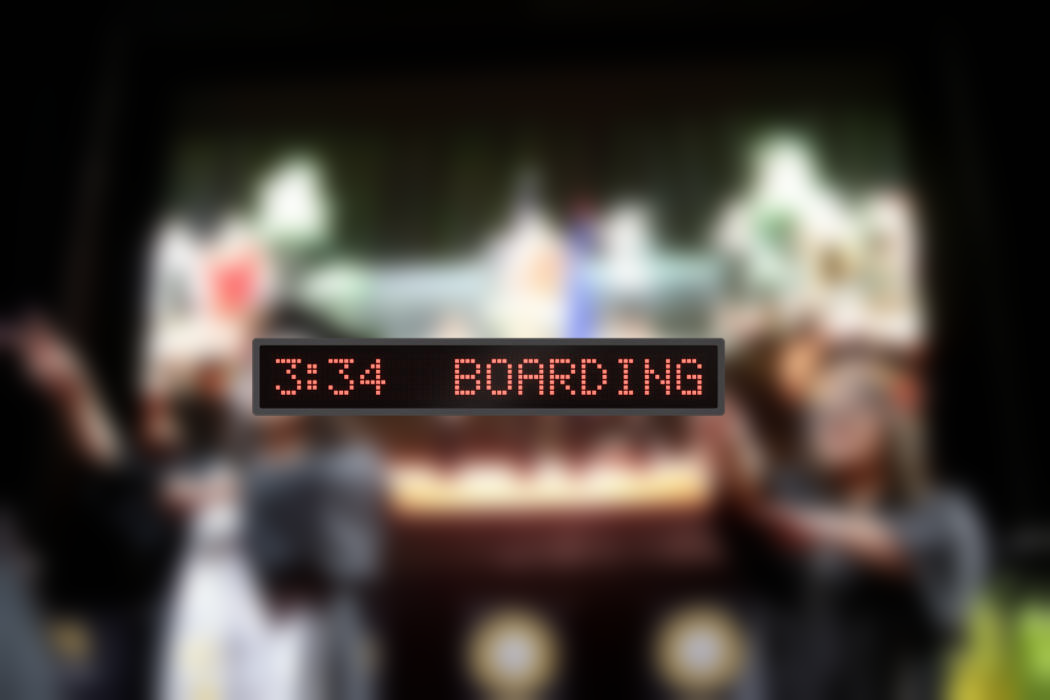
3:34
